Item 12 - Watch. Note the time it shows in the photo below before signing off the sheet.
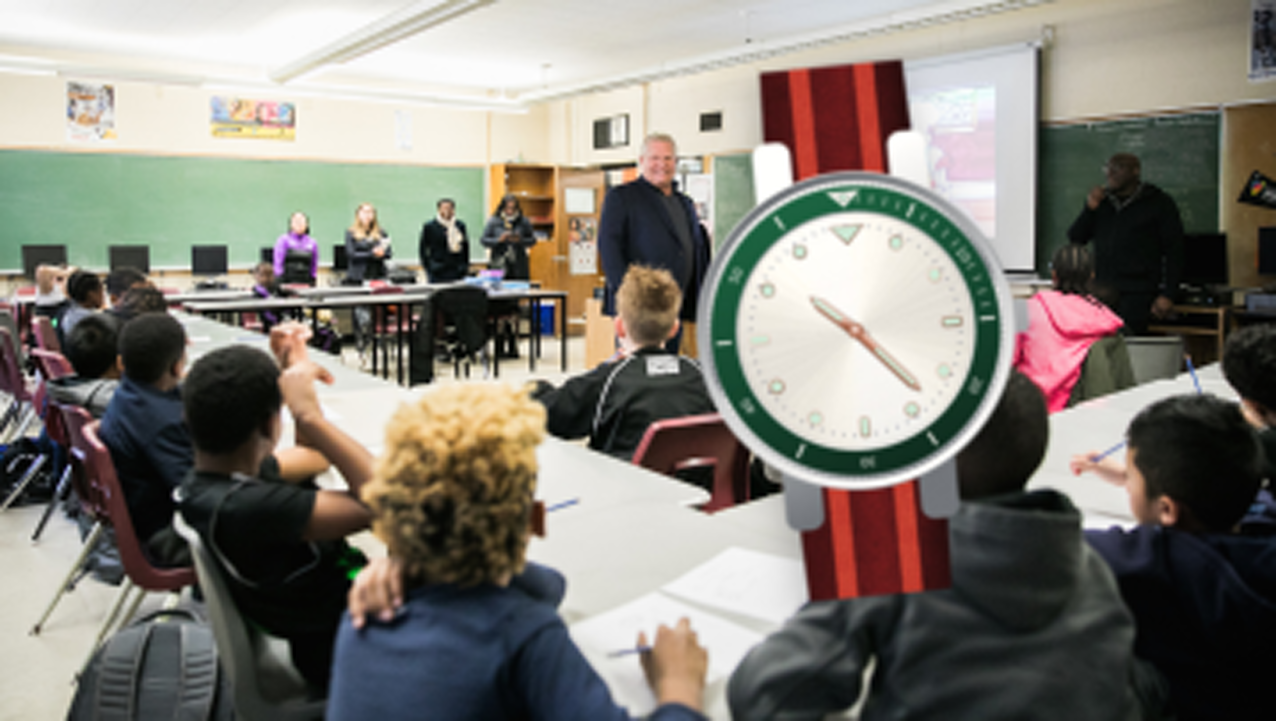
10:23
